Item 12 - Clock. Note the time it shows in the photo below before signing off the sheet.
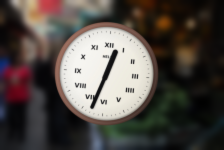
12:33
